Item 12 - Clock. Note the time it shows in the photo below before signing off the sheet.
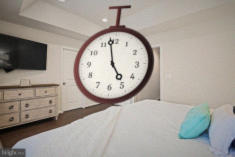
4:58
